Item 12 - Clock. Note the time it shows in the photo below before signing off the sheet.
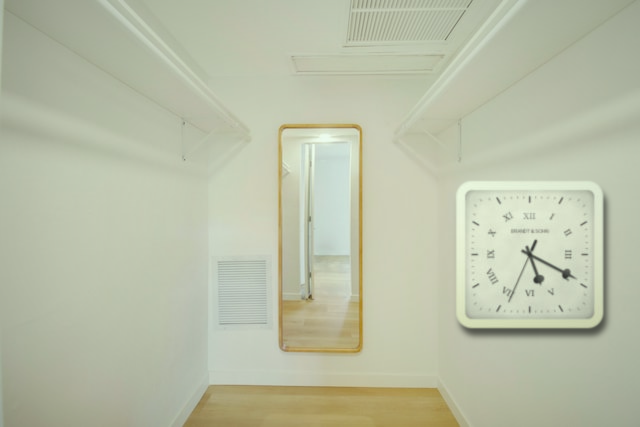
5:19:34
